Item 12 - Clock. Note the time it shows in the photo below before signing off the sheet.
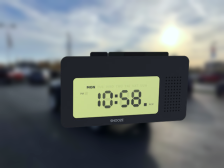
10:58
